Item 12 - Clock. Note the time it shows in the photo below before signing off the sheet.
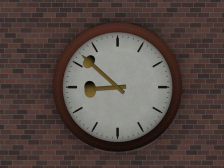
8:52
